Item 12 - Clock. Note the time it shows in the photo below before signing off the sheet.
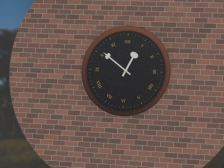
12:51
